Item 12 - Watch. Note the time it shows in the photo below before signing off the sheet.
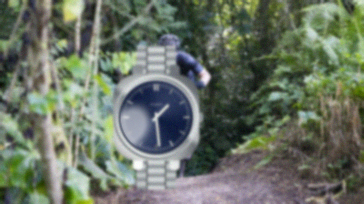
1:29
